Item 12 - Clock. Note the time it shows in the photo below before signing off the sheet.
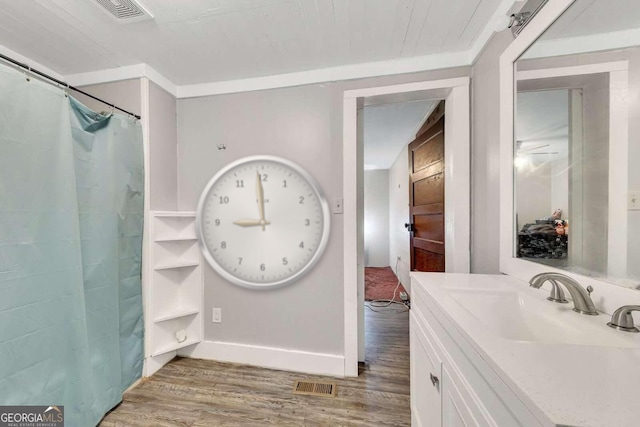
8:59
